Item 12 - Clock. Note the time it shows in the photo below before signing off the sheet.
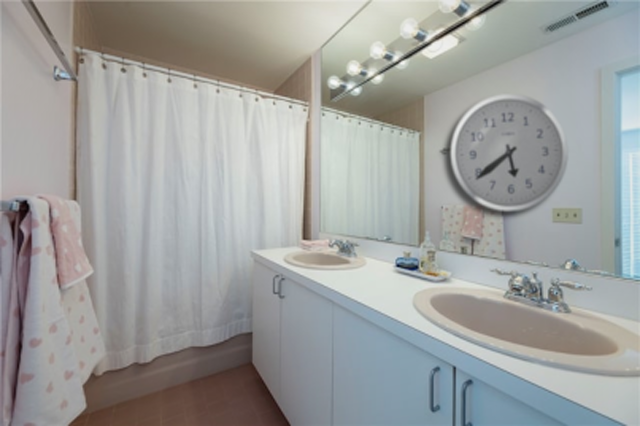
5:39
